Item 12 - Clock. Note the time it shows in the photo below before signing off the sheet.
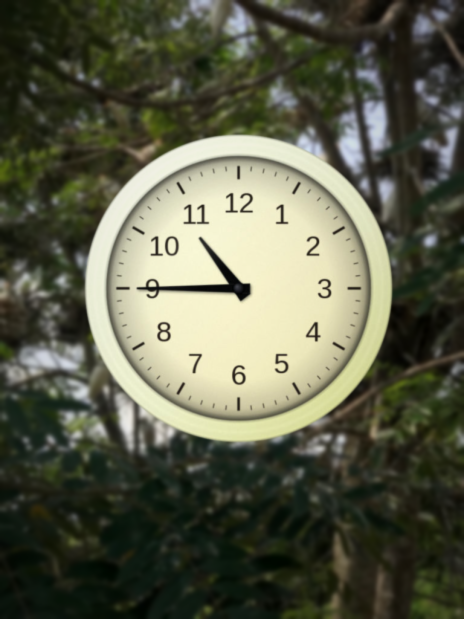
10:45
